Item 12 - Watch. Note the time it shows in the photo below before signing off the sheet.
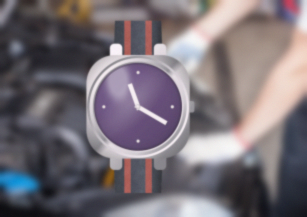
11:20
